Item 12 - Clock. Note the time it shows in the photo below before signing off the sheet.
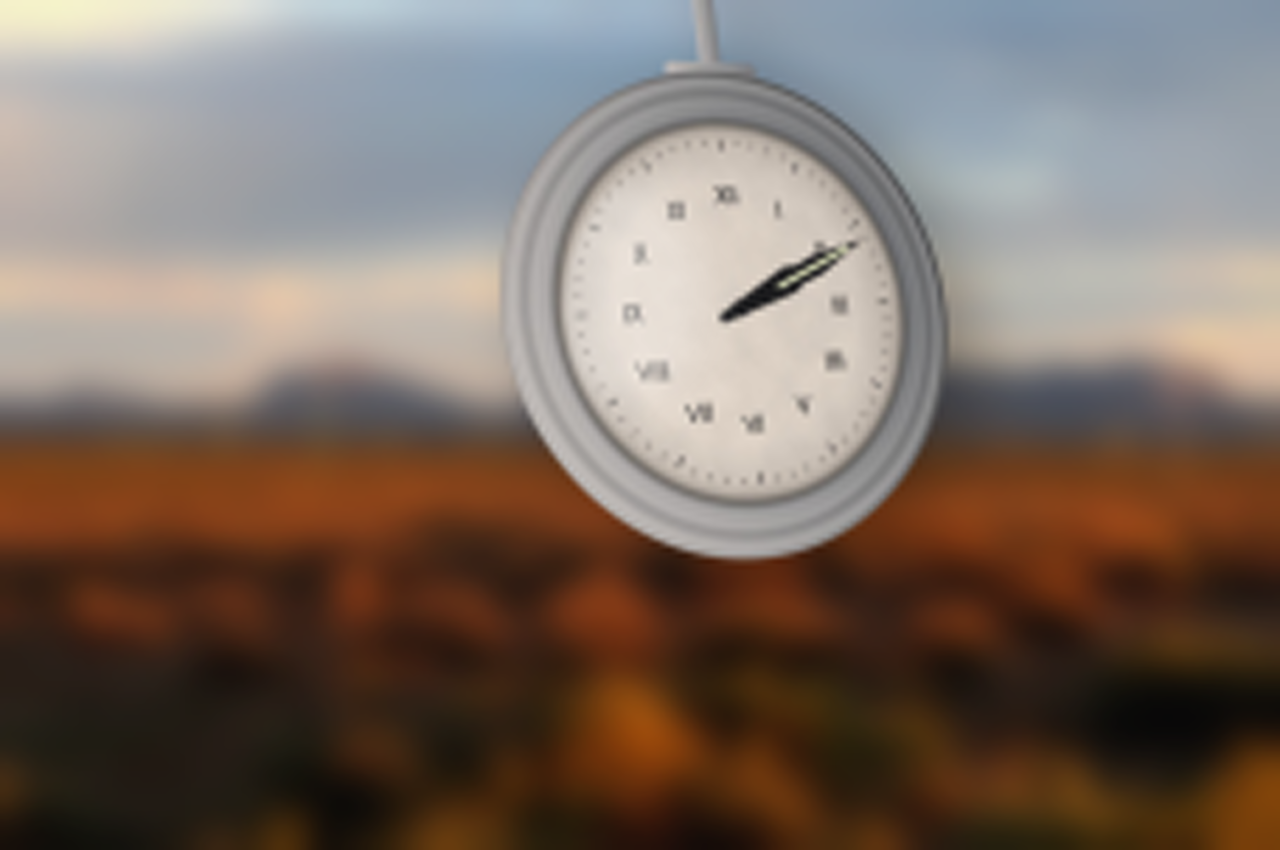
2:11
